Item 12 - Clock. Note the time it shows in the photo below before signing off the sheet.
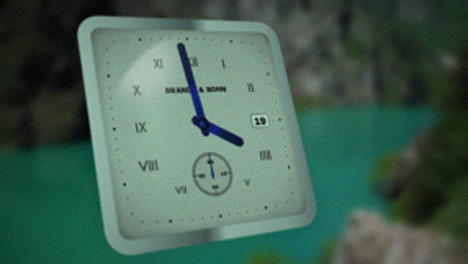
3:59
